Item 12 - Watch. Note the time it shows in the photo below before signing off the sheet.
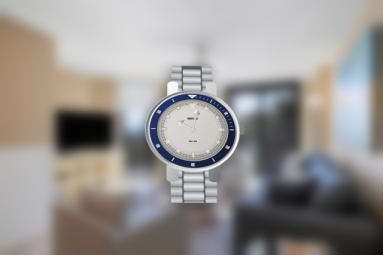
10:02
